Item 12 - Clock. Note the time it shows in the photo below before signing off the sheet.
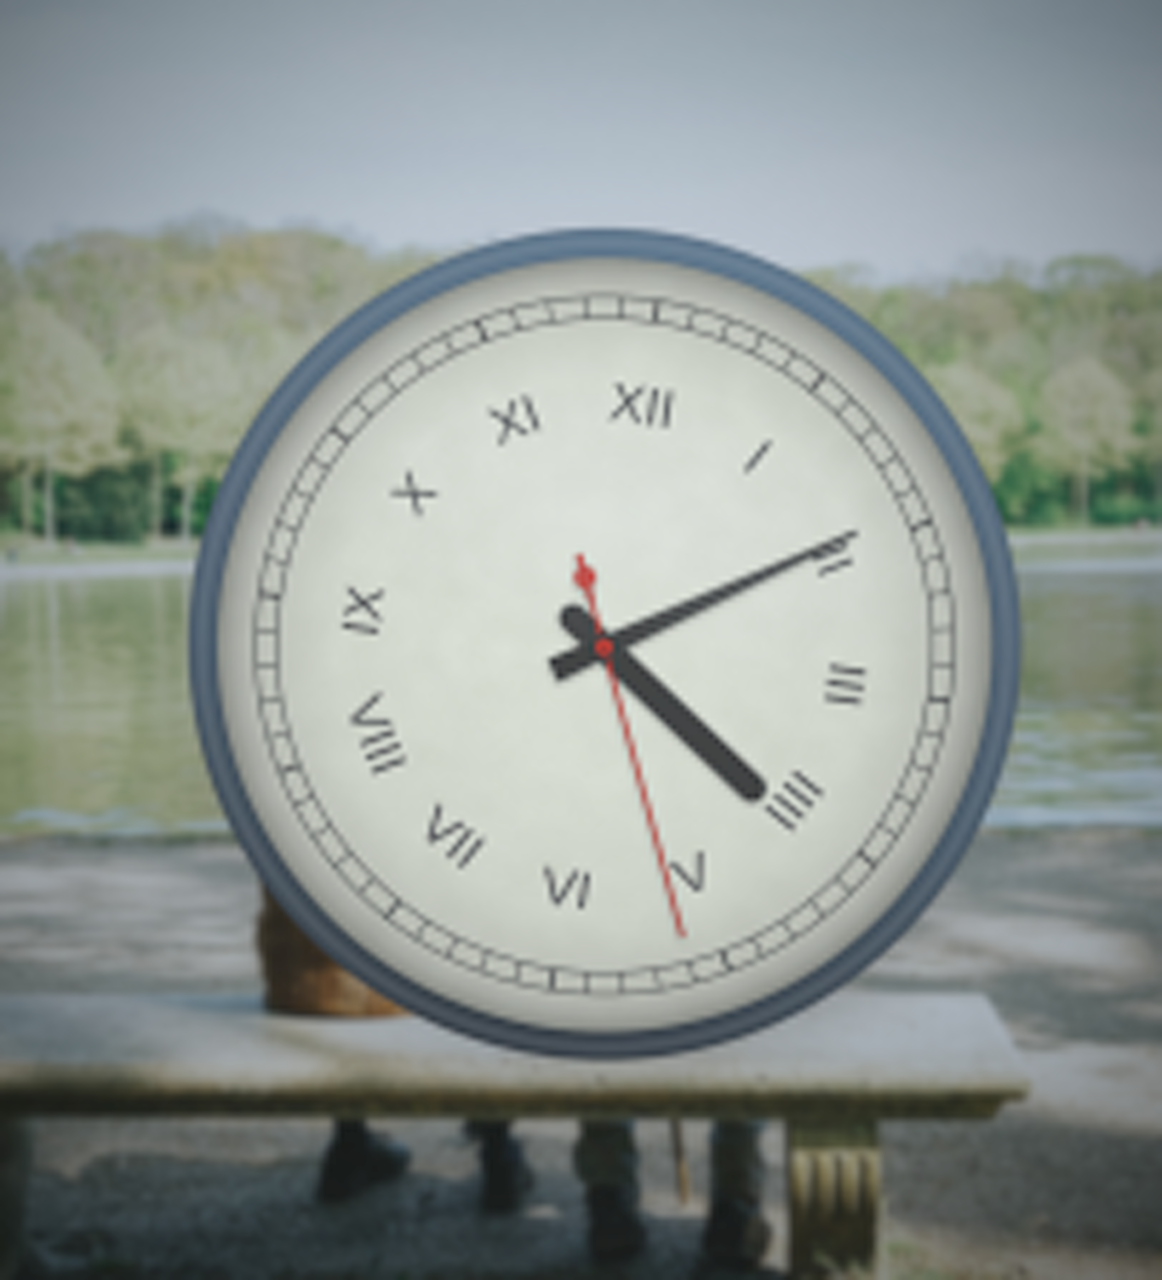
4:09:26
